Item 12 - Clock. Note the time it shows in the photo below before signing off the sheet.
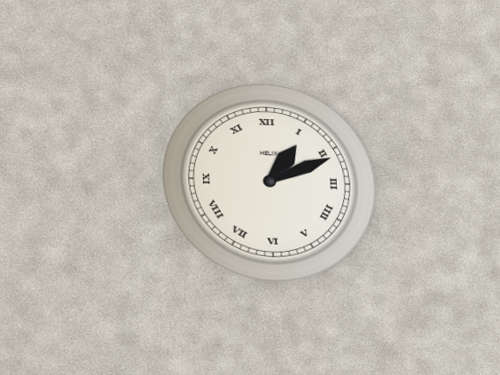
1:11
